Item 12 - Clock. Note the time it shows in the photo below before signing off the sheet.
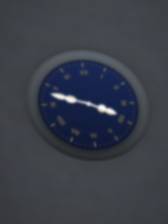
3:48
